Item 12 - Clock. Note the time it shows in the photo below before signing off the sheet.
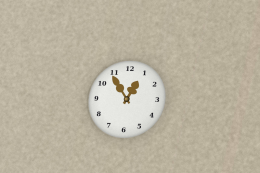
12:54
